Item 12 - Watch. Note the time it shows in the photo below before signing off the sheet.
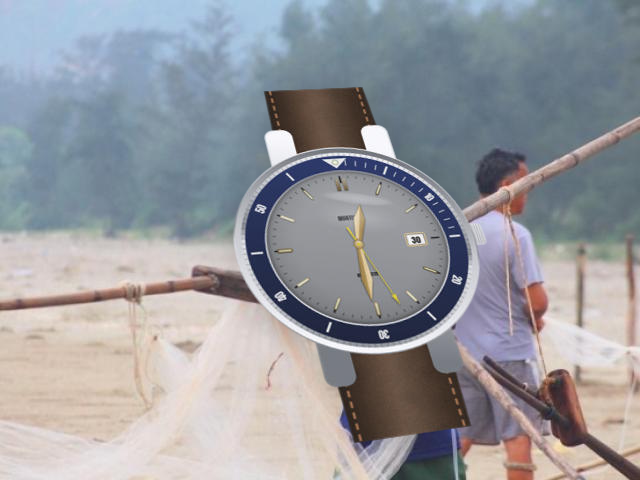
12:30:27
